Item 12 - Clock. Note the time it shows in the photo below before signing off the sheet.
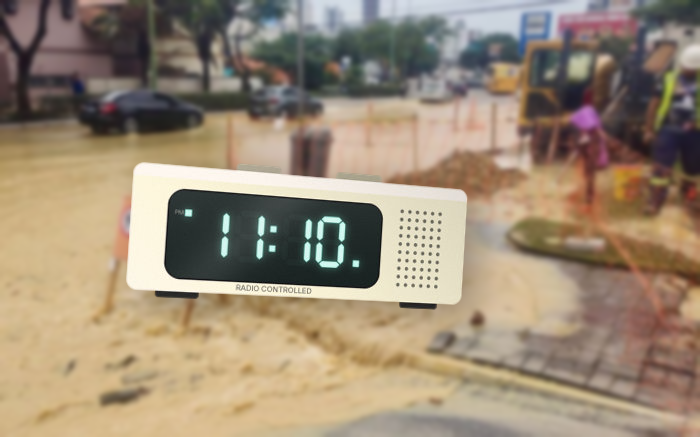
11:10
